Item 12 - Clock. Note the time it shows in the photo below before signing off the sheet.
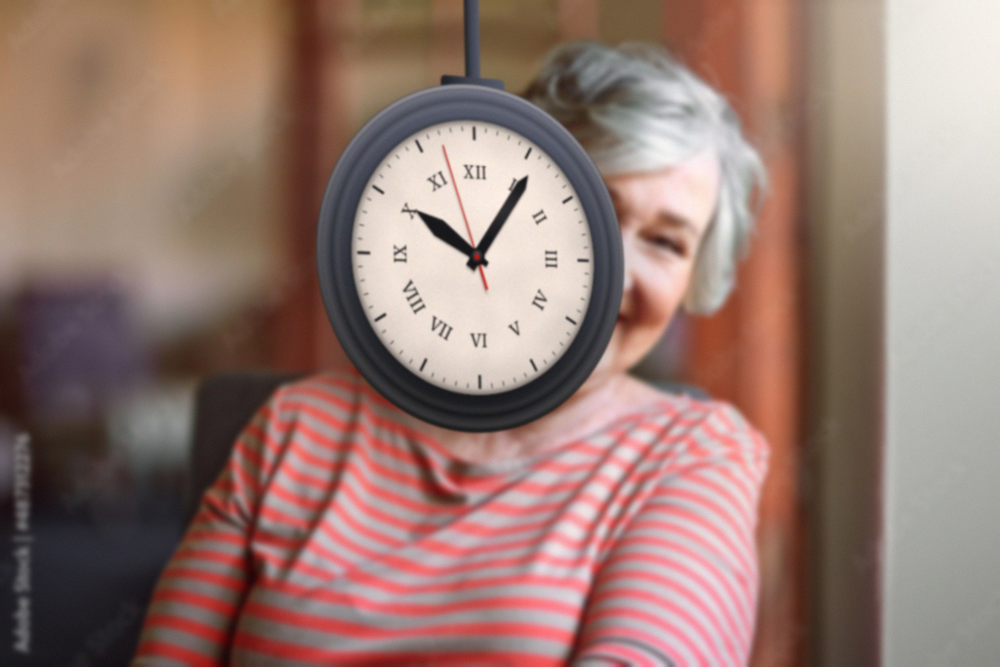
10:05:57
